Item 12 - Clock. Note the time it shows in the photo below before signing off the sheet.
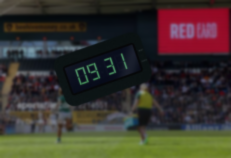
9:31
